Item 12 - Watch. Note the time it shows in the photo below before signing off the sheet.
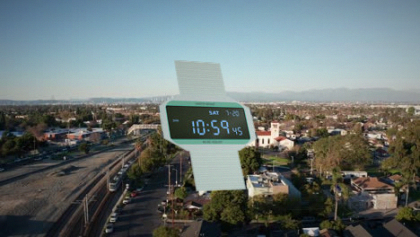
10:59:45
